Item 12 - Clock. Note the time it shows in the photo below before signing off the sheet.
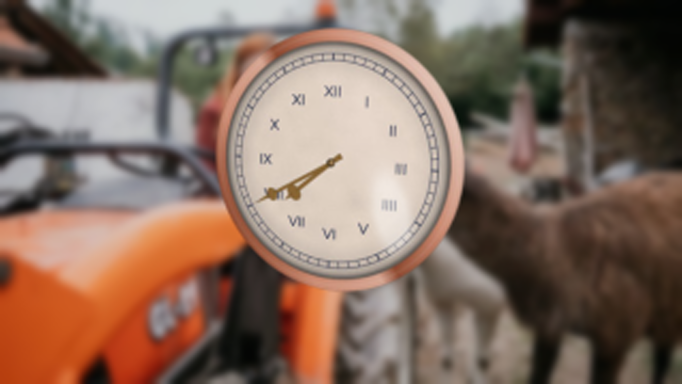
7:40
